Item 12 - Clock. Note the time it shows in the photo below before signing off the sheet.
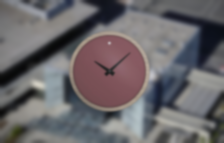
10:08
